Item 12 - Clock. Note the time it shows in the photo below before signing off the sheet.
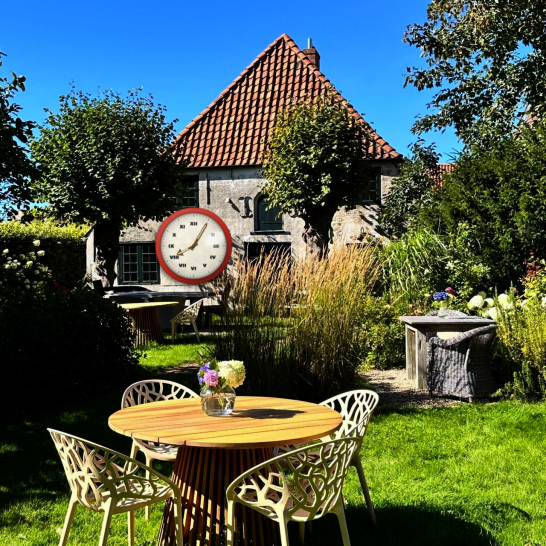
8:05
